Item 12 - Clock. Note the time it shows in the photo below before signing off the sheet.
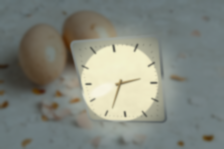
2:34
